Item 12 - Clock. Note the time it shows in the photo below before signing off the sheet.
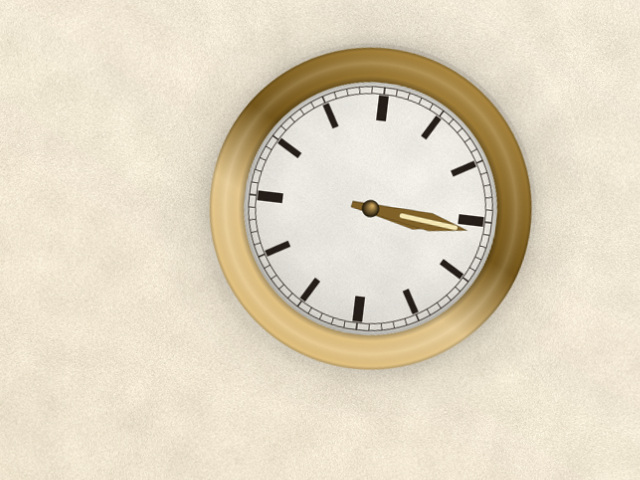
3:16
